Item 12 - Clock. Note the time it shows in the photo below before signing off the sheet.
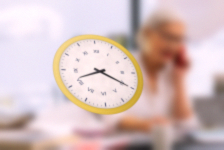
8:20
